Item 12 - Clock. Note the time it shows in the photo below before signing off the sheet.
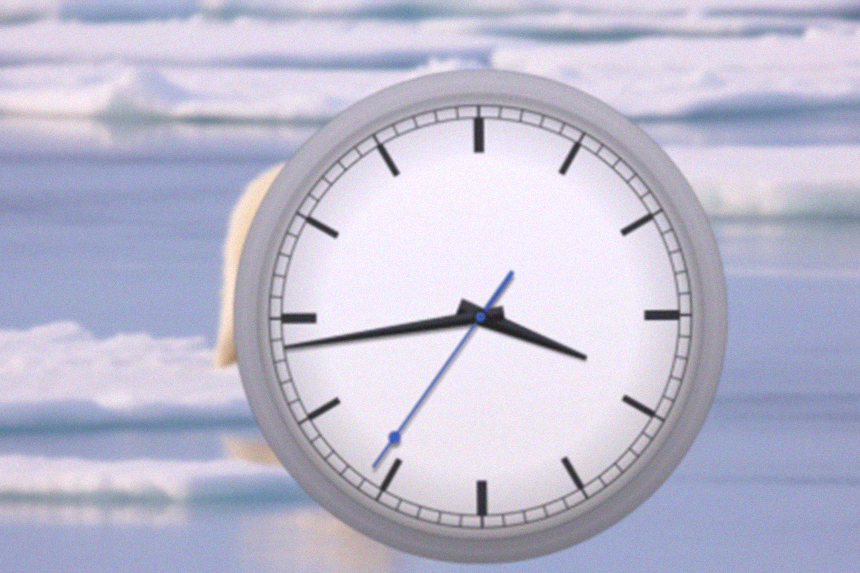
3:43:36
